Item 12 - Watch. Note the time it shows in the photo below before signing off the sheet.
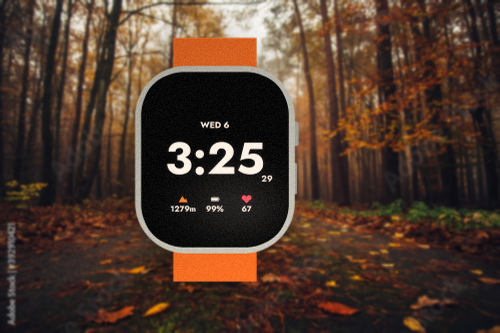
3:25:29
